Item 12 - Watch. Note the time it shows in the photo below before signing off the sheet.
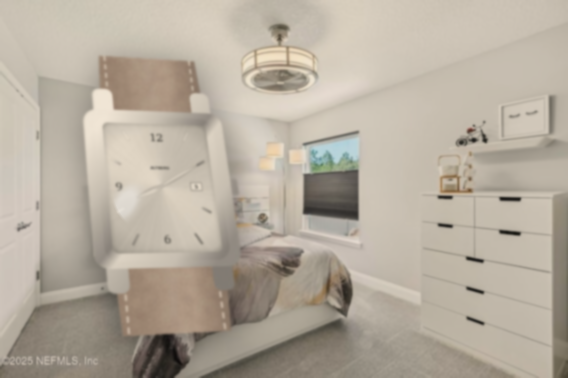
8:10
